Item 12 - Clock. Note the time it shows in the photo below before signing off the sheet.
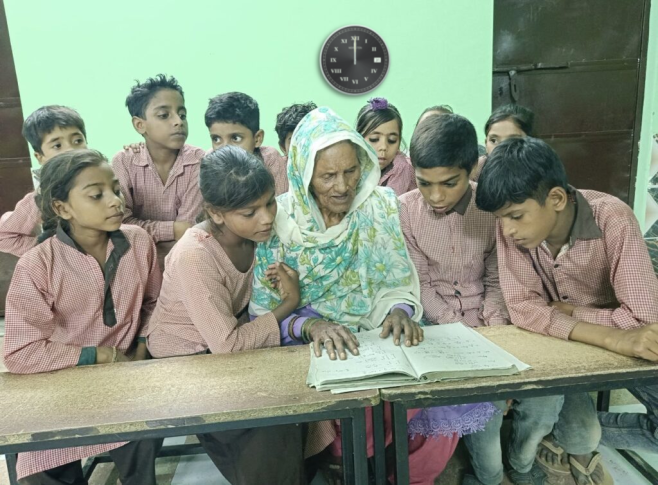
12:00
